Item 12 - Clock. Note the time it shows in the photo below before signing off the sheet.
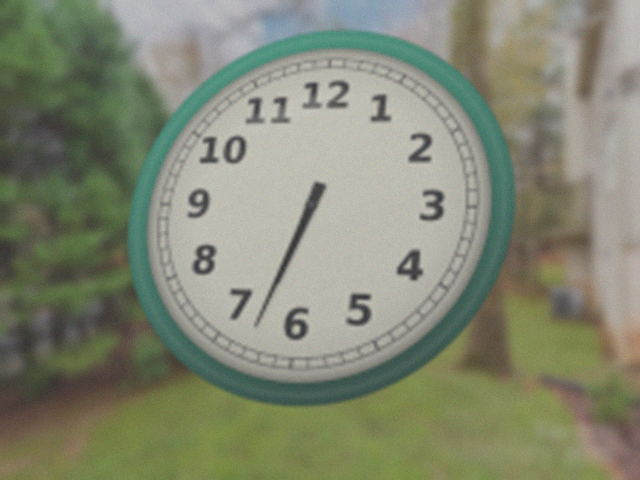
6:33
